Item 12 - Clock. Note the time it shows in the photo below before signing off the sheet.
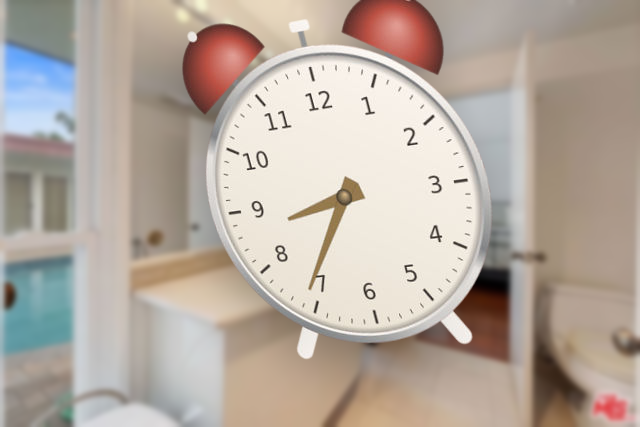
8:36
